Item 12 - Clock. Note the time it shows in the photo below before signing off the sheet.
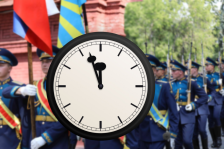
11:57
